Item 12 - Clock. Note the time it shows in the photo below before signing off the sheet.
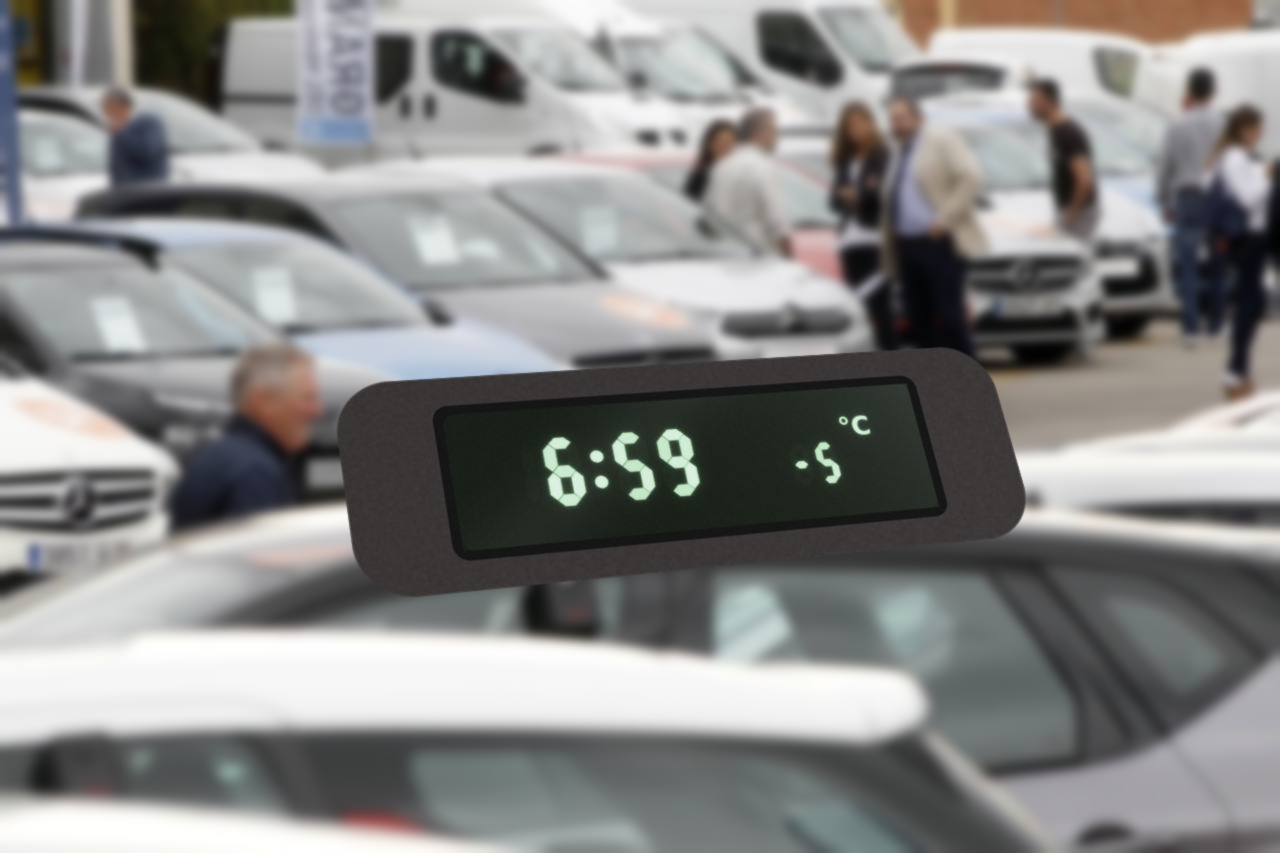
6:59
